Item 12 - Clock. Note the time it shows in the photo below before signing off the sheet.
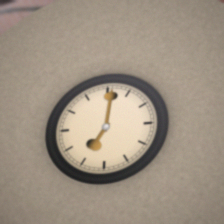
7:01
